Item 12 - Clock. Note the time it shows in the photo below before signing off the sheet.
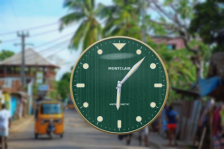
6:07
